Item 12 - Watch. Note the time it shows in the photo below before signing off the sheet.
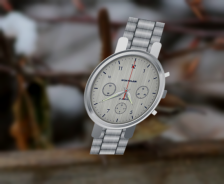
4:40
